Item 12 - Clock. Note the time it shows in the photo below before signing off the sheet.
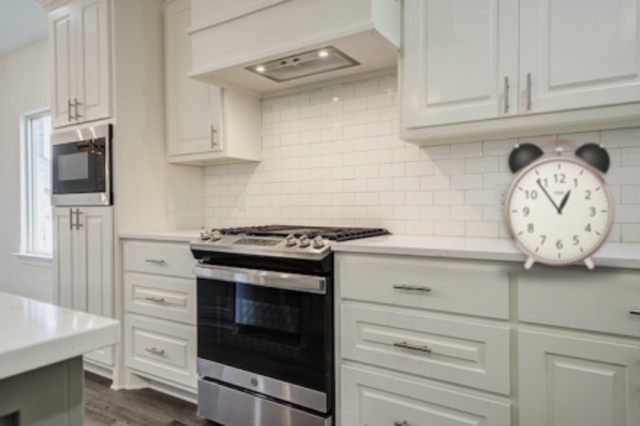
12:54
